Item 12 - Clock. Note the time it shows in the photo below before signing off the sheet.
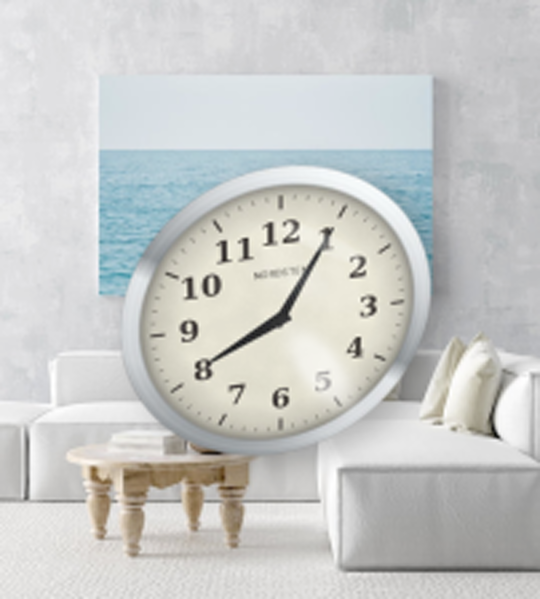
8:05
